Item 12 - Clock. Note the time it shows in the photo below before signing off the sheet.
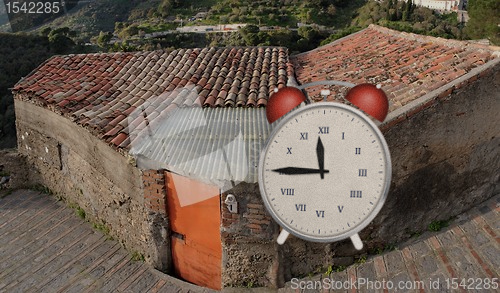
11:45
